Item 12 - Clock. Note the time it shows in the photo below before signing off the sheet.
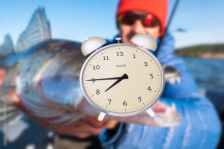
7:45
